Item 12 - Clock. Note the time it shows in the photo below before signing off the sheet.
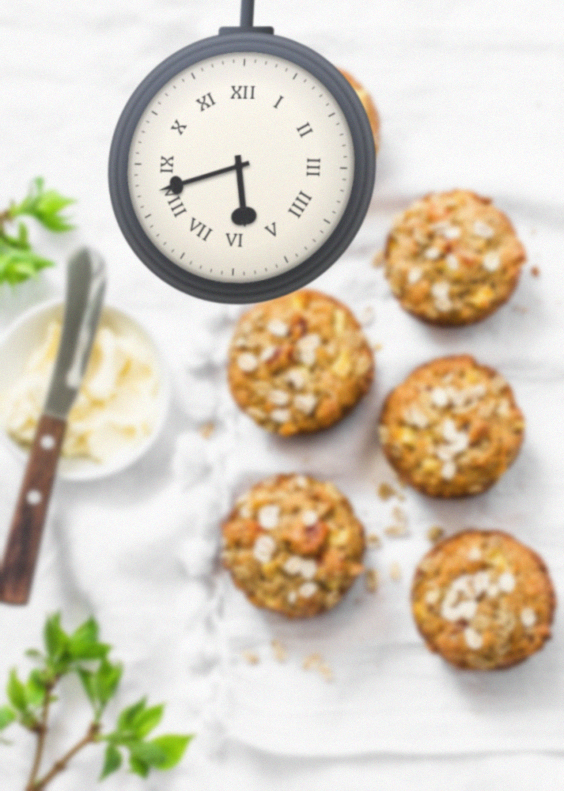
5:42
